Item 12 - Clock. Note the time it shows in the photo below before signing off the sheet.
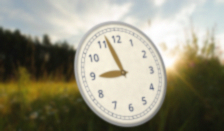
8:57
